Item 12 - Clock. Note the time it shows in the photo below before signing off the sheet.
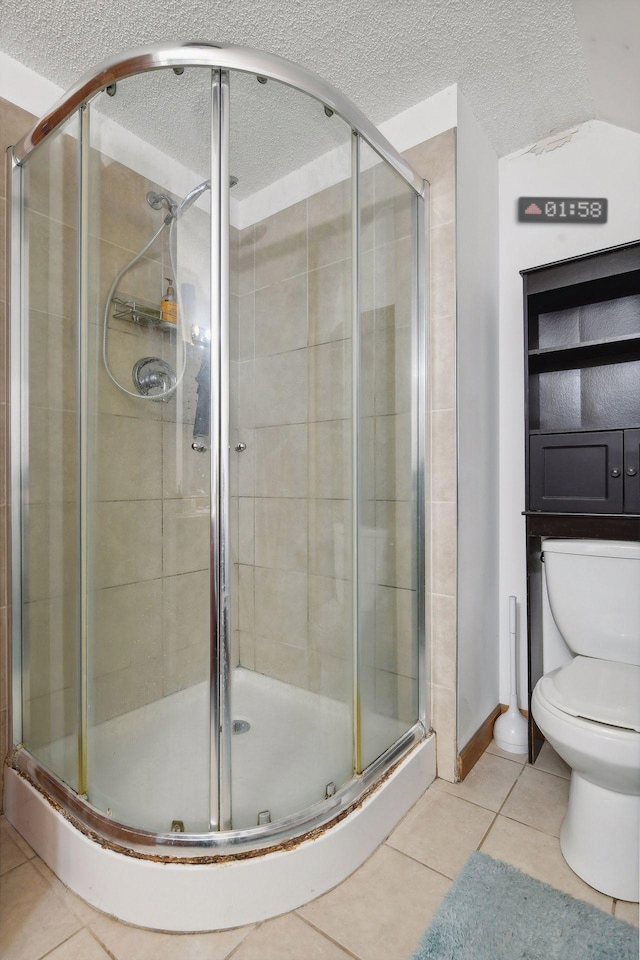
1:58
